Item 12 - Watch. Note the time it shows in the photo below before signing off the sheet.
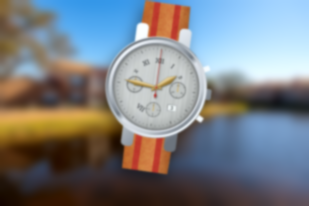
1:46
